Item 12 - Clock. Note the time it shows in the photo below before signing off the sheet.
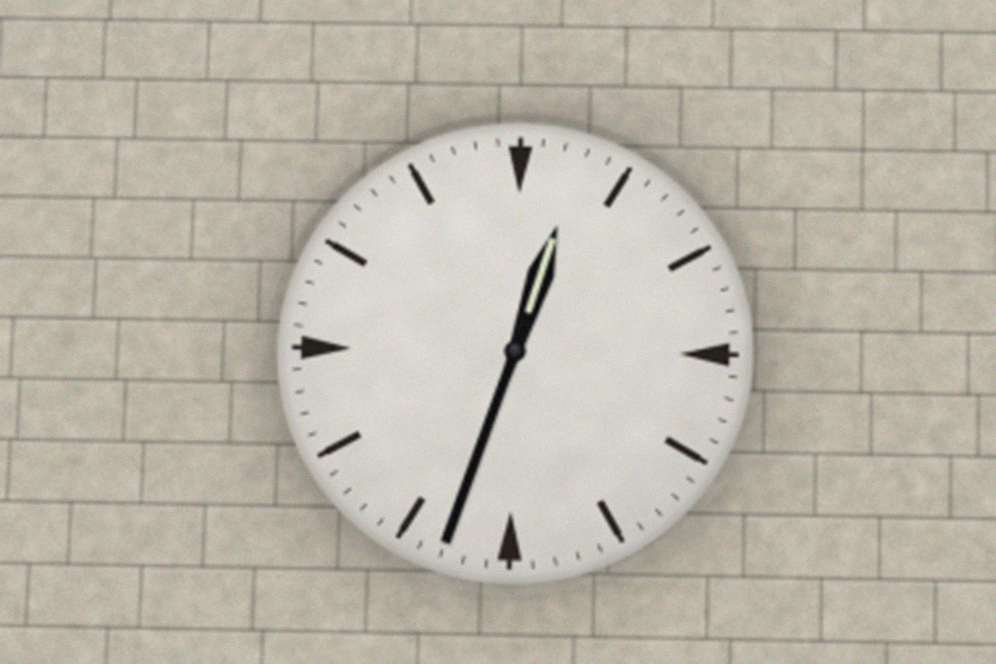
12:33
